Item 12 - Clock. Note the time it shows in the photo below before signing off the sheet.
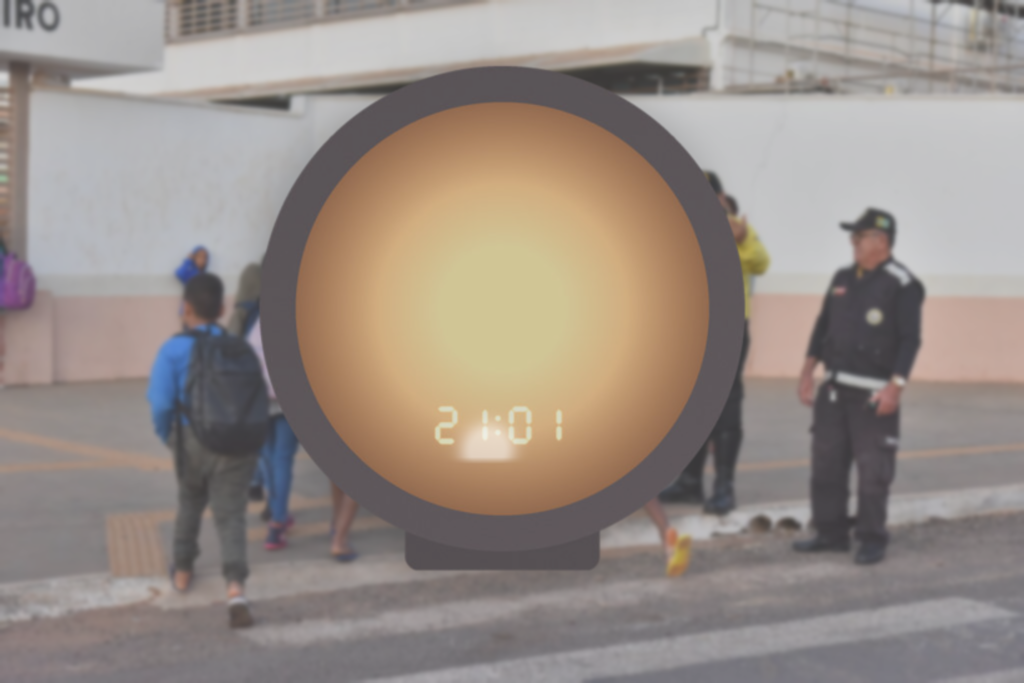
21:01
